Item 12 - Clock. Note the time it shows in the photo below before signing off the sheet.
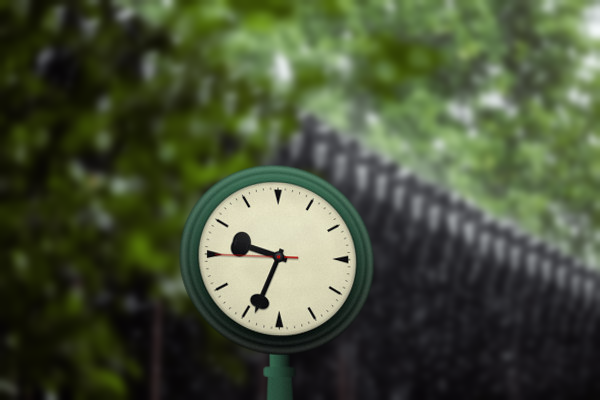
9:33:45
